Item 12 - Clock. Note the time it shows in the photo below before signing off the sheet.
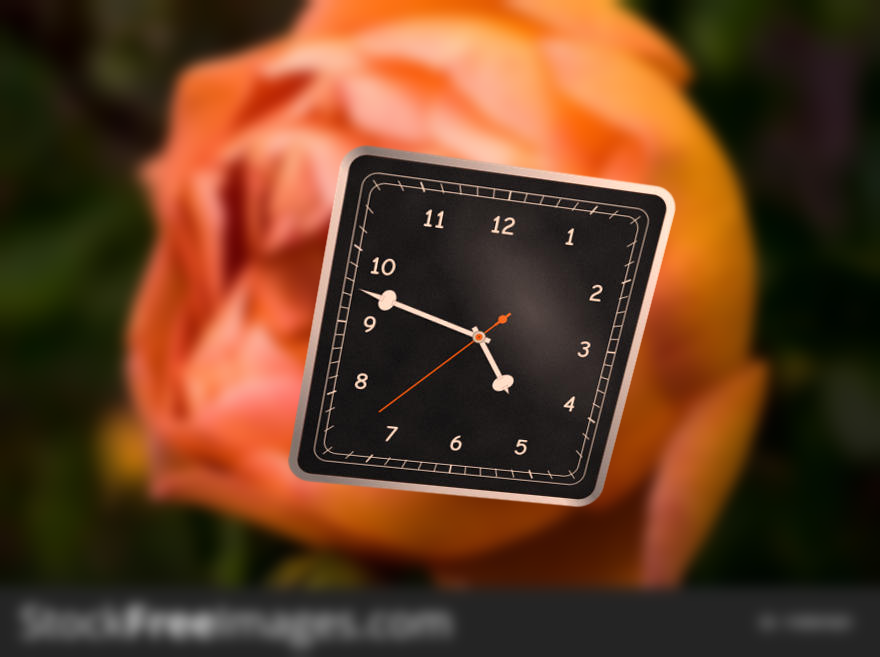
4:47:37
